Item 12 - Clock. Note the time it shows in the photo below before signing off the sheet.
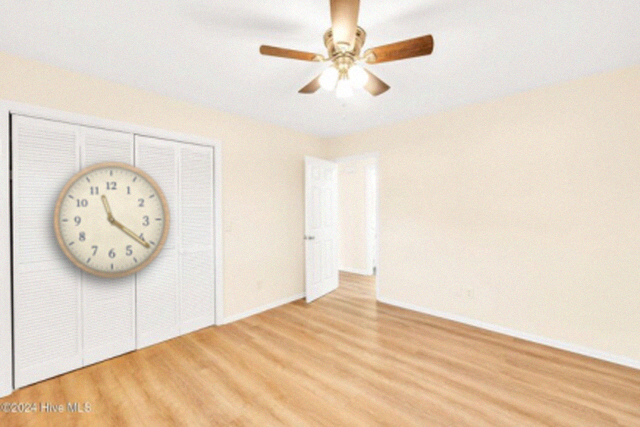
11:21
